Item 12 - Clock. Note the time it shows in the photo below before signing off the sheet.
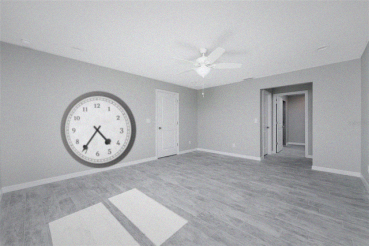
4:36
